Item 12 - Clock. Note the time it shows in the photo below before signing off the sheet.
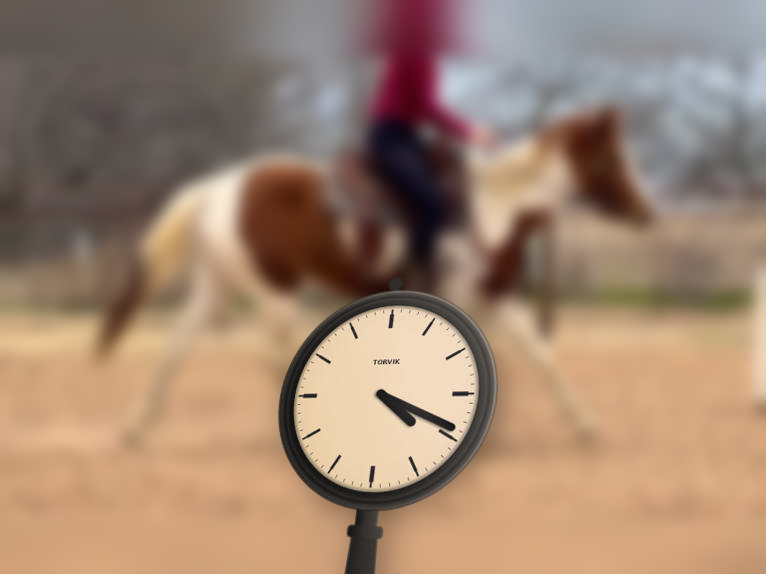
4:19
